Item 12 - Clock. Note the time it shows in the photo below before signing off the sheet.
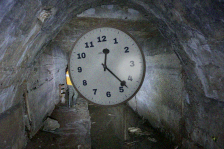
12:23
